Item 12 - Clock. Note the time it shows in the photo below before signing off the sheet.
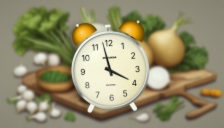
3:58
